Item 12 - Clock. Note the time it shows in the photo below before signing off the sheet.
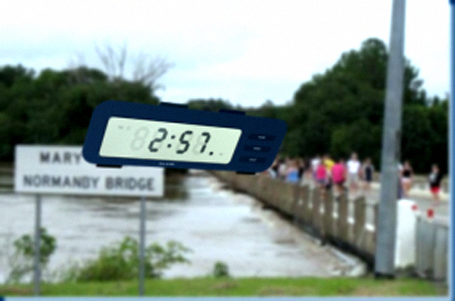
2:57
